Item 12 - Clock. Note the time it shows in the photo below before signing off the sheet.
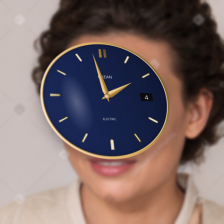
1:58
